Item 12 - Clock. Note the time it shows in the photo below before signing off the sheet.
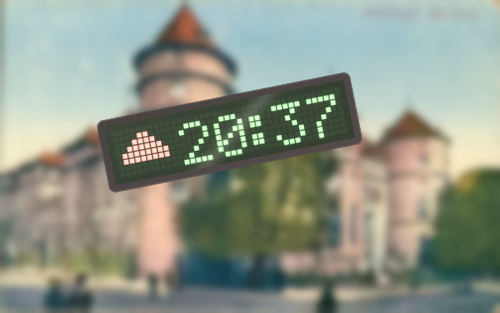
20:37
